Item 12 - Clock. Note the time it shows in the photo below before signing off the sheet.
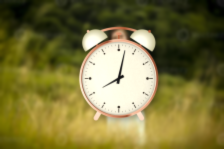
8:02
